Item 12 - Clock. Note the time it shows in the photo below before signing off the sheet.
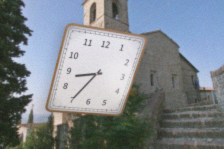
8:35
